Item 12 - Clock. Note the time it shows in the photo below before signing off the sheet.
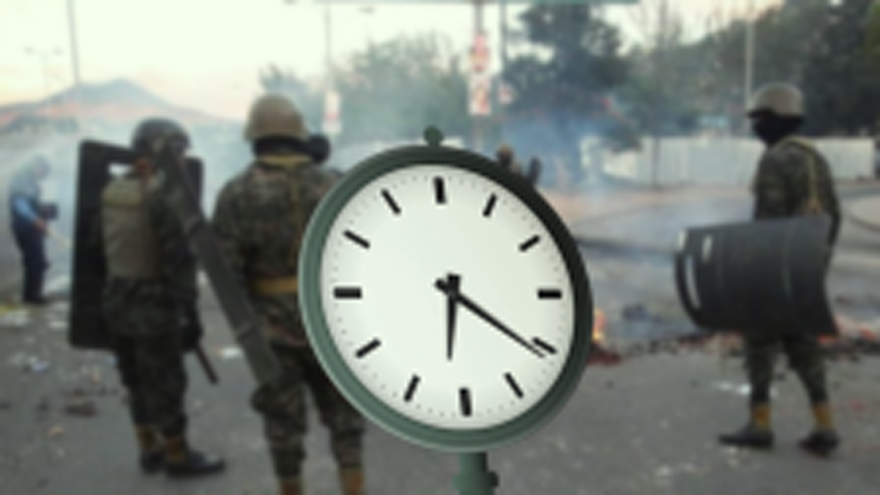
6:21
